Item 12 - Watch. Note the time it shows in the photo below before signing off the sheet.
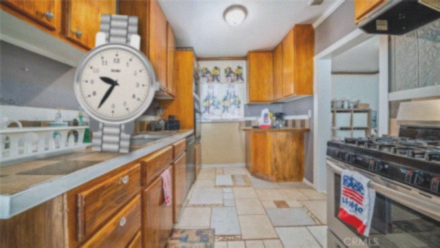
9:35
